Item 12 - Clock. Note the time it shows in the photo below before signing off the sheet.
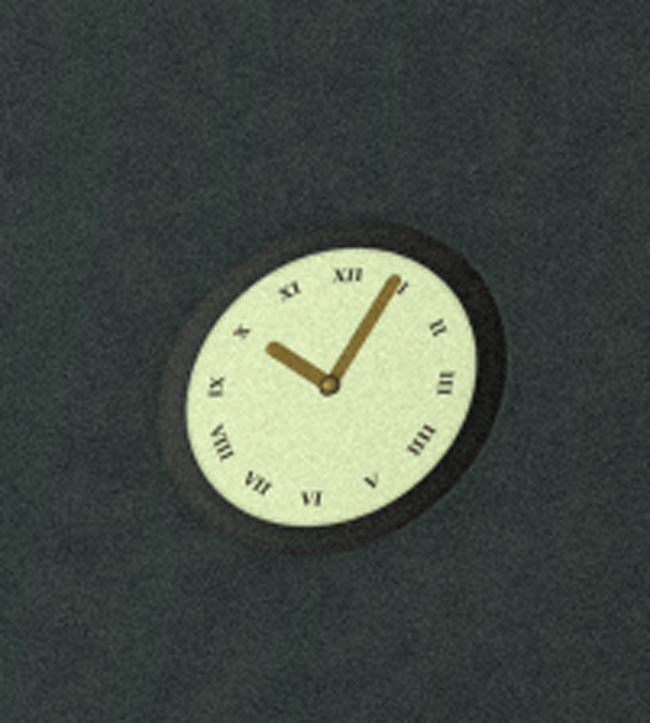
10:04
